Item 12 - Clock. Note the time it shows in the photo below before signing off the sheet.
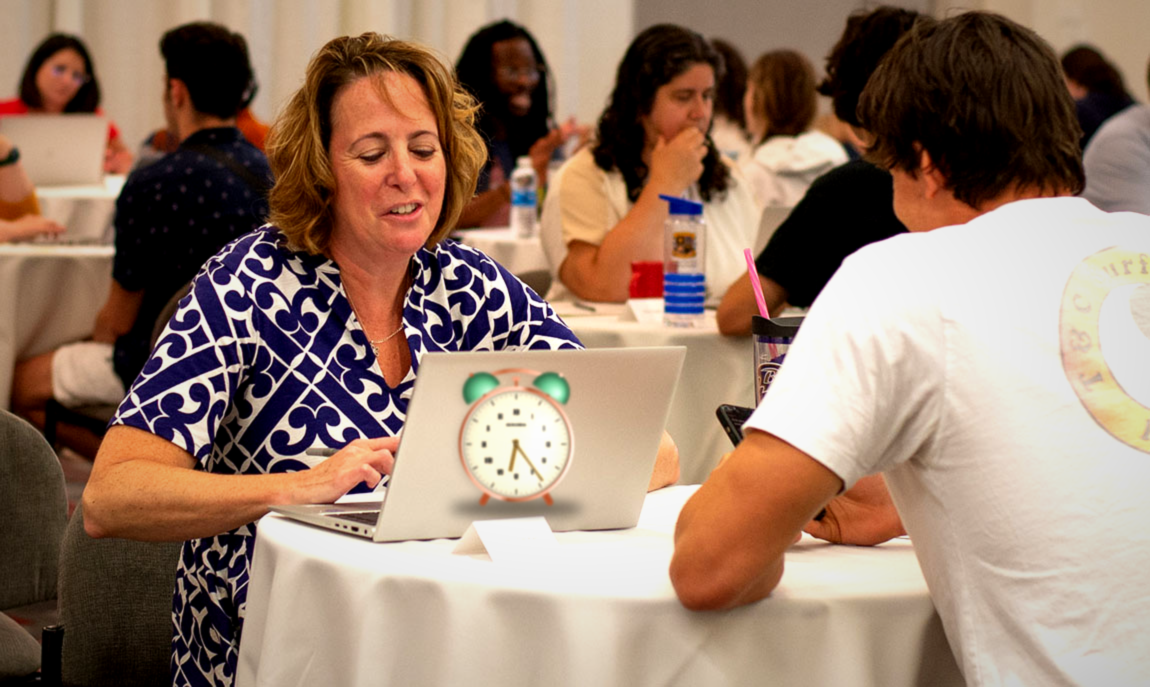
6:24
